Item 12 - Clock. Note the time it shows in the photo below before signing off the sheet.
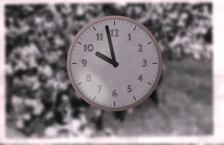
9:58
